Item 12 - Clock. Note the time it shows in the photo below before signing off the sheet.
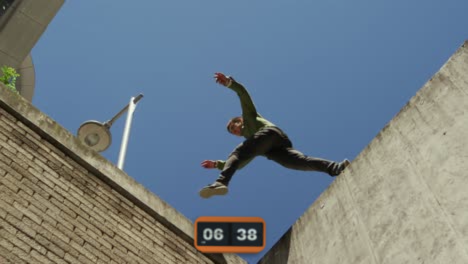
6:38
